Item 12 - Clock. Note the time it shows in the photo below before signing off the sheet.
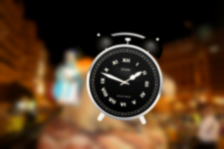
1:48
